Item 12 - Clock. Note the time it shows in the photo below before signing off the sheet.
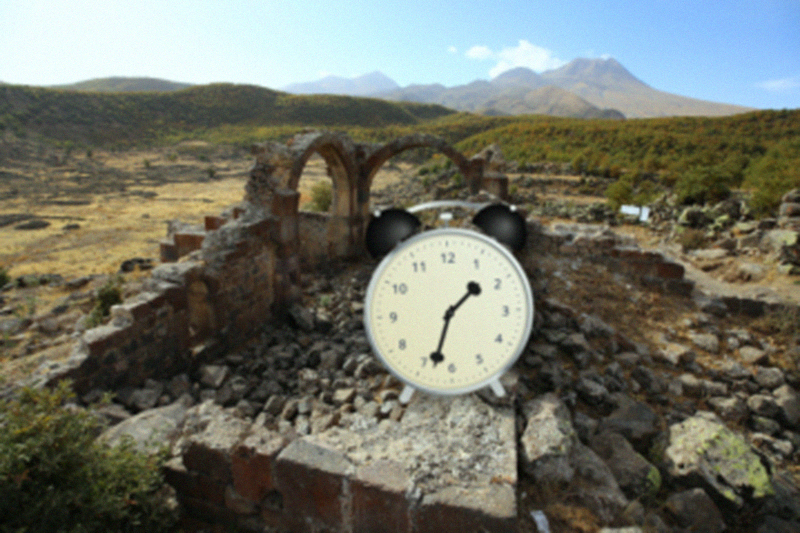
1:33
